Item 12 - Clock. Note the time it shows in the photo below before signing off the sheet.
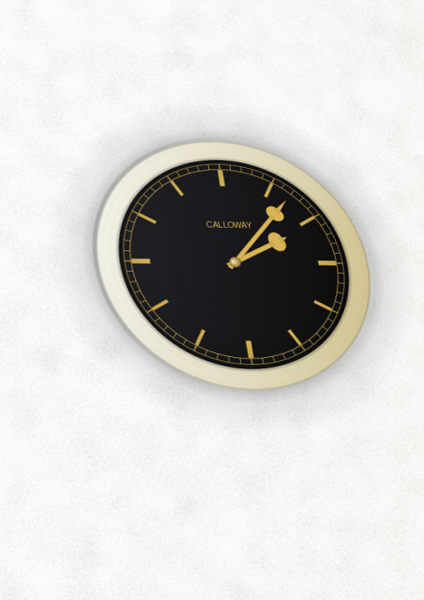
2:07
